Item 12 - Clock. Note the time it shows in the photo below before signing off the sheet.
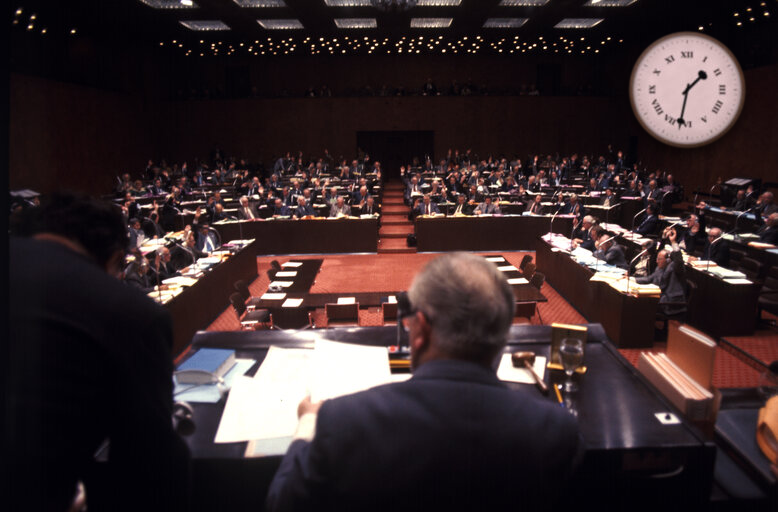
1:32
